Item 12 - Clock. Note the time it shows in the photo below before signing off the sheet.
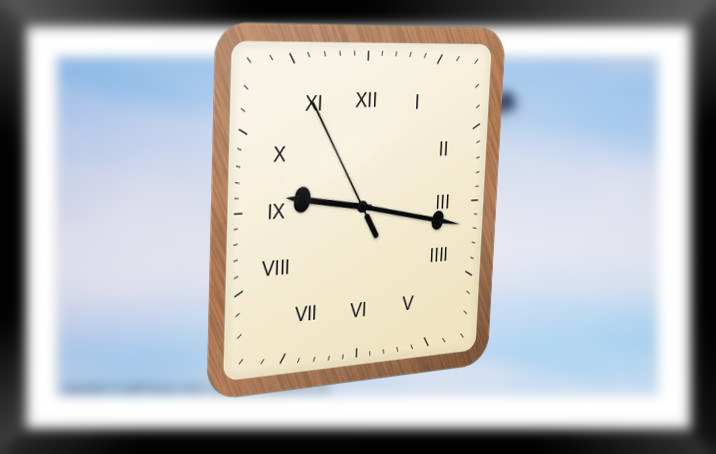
9:16:55
